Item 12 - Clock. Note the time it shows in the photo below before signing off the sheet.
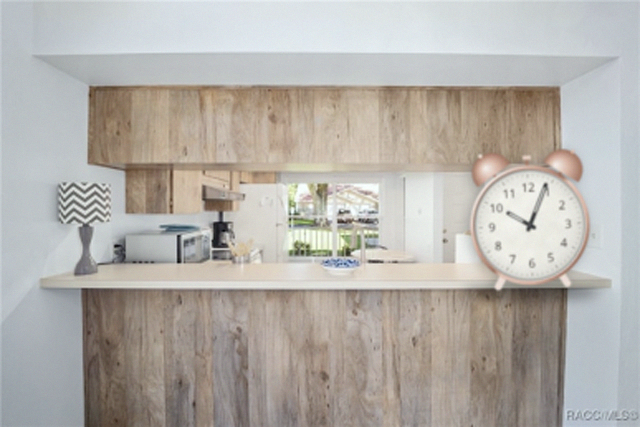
10:04
